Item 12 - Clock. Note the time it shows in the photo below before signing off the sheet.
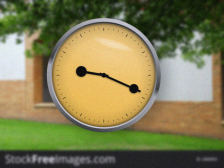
9:19
